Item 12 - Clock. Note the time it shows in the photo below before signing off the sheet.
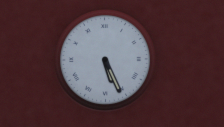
5:26
